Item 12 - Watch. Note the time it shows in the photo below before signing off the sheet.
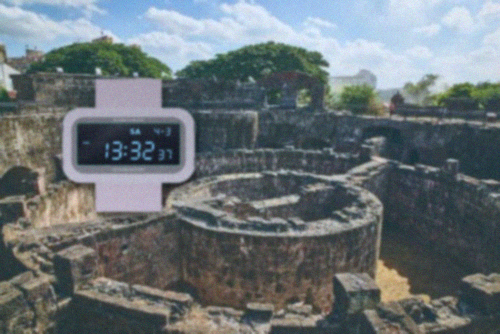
13:32
